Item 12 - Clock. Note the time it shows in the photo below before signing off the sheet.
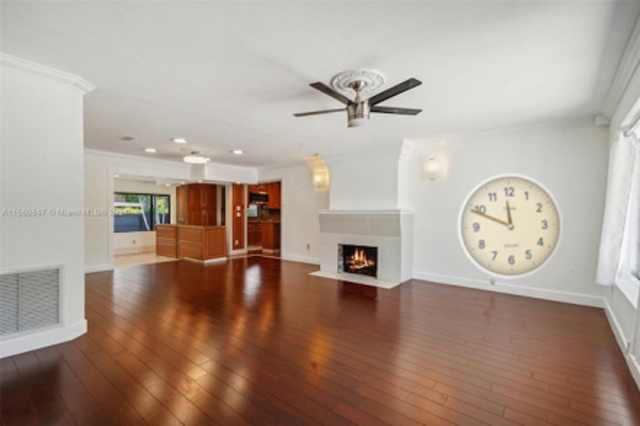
11:49
